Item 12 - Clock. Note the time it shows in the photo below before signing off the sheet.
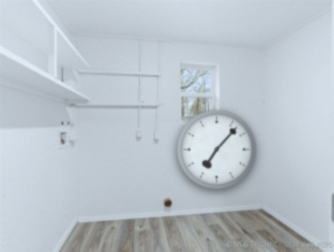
7:07
